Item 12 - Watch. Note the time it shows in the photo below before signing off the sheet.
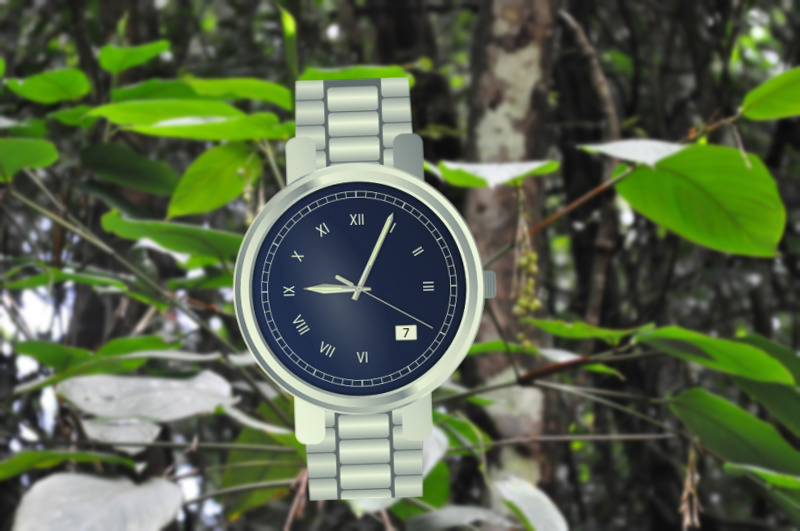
9:04:20
